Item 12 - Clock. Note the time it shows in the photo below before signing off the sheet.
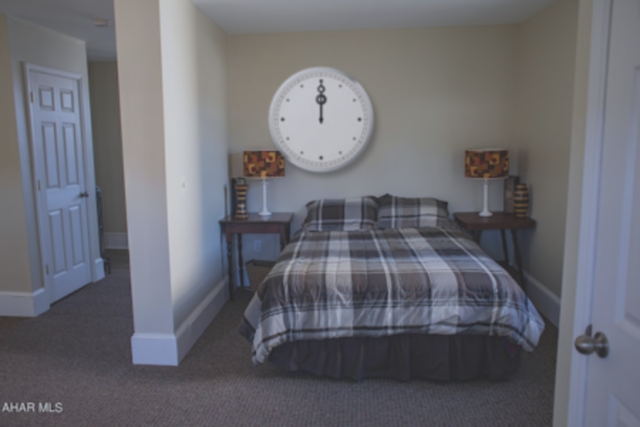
12:00
